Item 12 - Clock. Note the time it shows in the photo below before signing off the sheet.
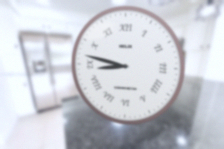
8:47
